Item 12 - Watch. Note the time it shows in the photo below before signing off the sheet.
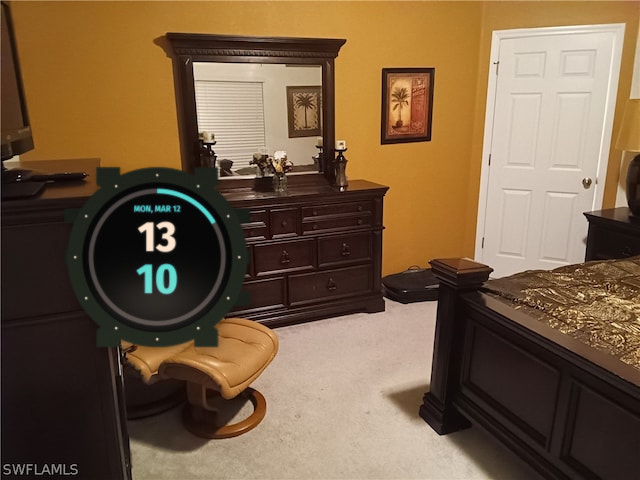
13:10
